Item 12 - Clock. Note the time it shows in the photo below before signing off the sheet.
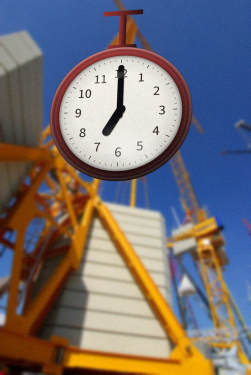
7:00
